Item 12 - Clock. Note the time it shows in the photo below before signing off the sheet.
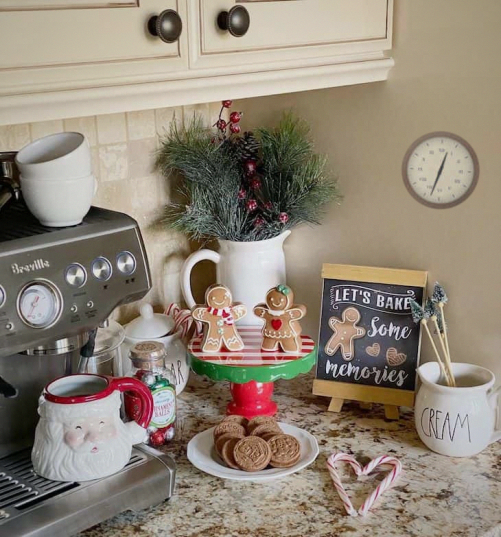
12:33
